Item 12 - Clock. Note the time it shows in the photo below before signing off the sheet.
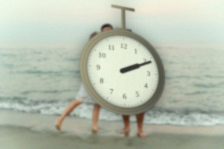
2:11
